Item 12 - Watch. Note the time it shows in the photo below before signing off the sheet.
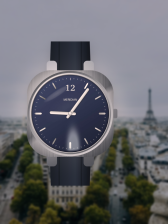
9:06
